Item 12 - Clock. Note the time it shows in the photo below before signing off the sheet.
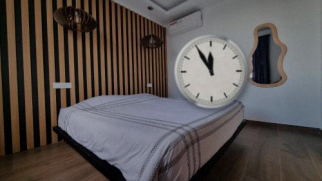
11:55
